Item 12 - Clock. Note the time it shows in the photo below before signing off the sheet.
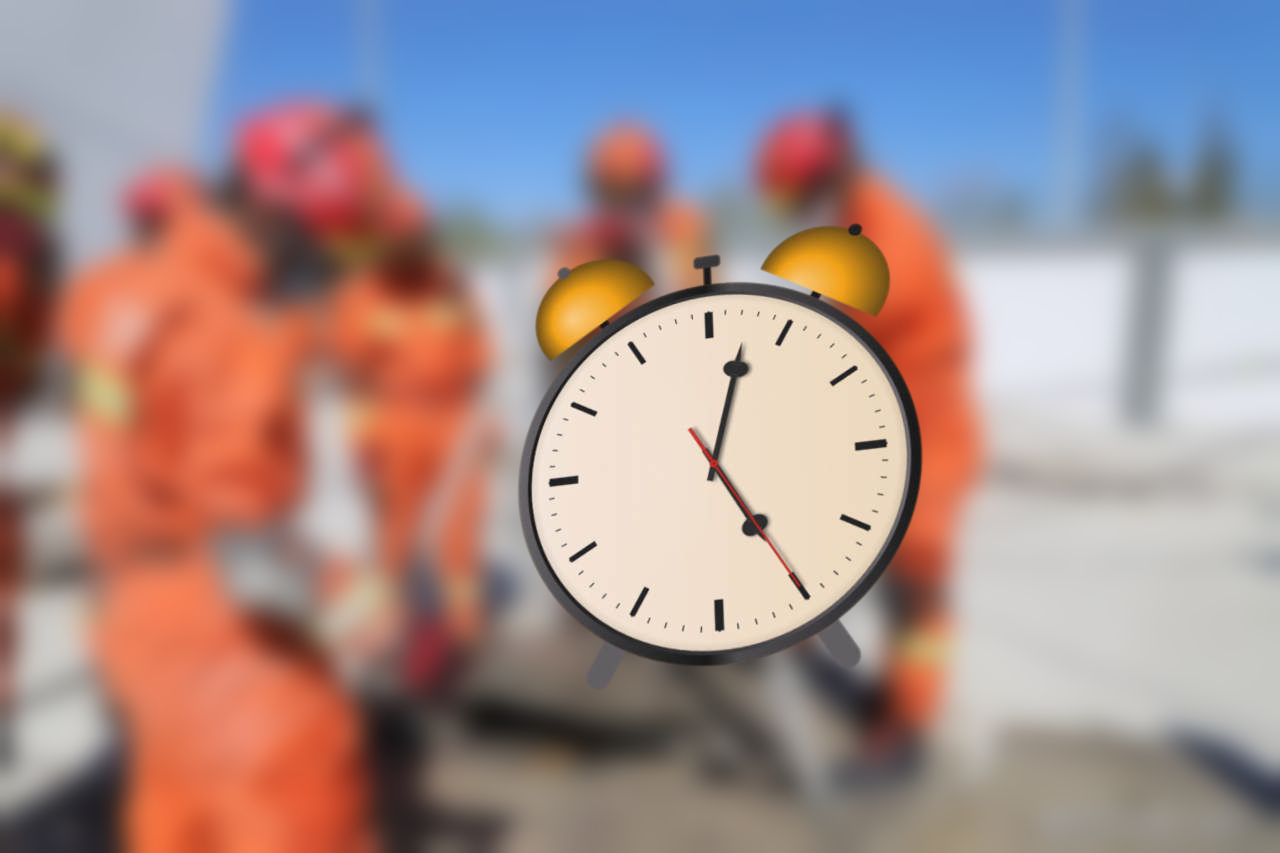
5:02:25
